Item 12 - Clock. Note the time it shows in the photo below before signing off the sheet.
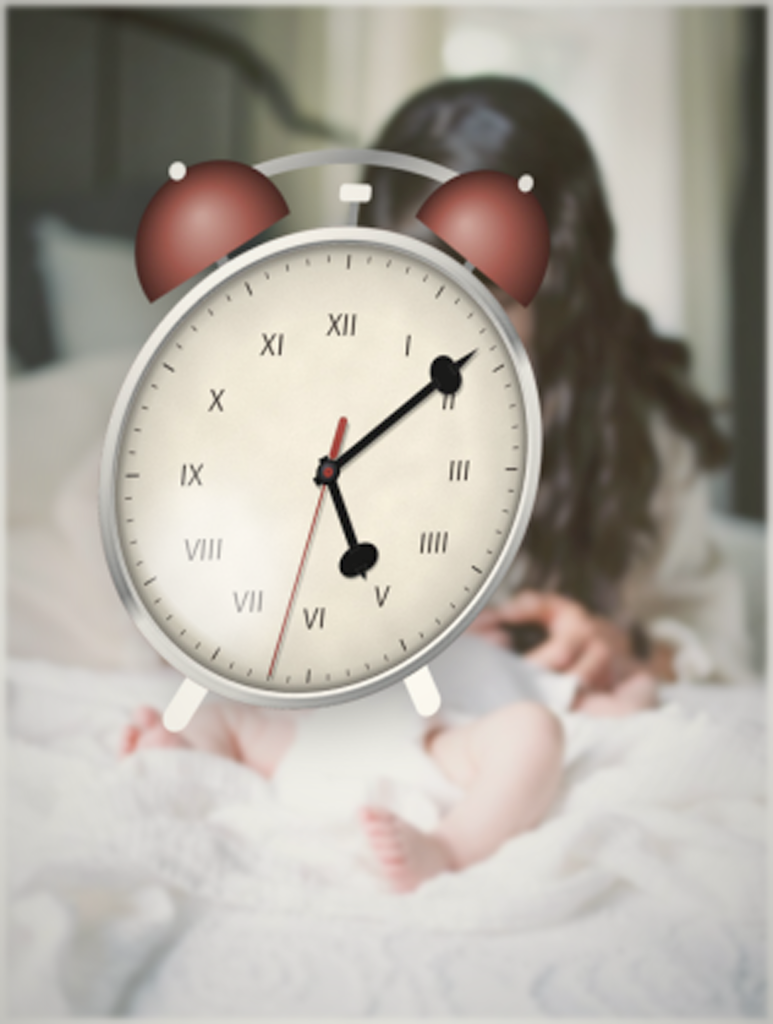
5:08:32
